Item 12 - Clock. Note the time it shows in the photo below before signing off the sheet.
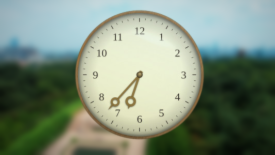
6:37
